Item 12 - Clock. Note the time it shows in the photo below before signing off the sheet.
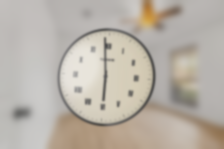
5:59
